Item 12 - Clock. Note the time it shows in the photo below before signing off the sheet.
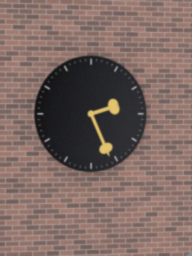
2:26
